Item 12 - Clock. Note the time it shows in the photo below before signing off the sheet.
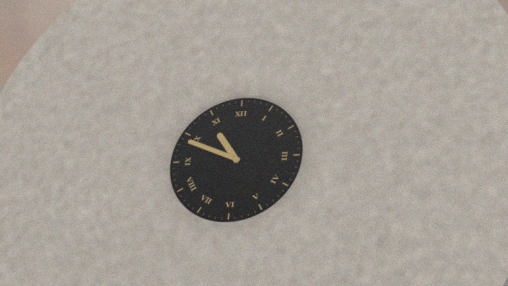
10:49
